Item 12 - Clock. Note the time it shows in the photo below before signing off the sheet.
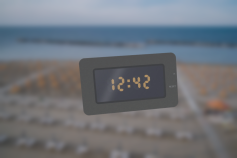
12:42
